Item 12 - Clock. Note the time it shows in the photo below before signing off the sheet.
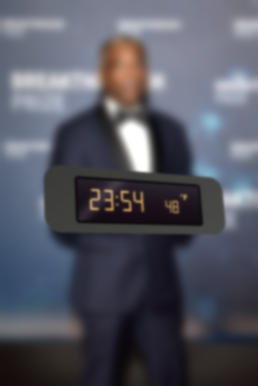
23:54
